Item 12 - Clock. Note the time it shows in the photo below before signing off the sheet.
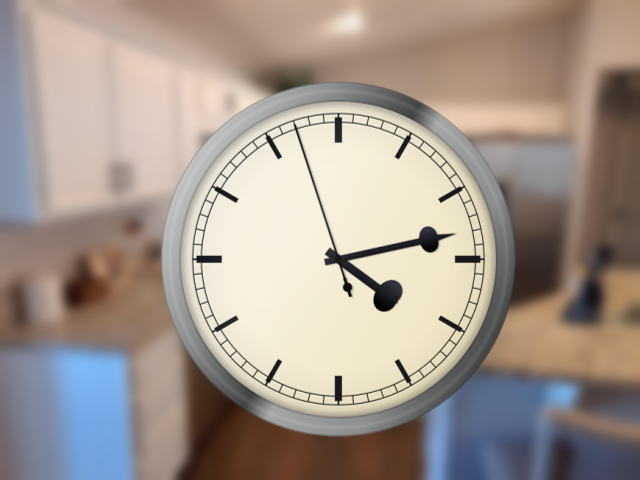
4:12:57
